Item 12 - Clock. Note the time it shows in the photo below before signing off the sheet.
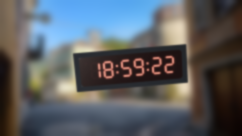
18:59:22
